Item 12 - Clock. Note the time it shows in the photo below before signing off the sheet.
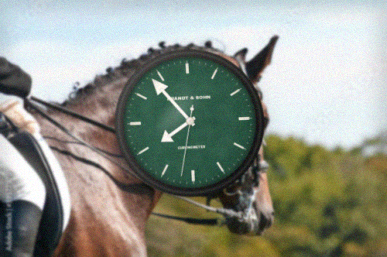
7:53:32
